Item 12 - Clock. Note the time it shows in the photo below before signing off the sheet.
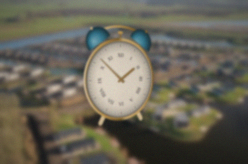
1:52
